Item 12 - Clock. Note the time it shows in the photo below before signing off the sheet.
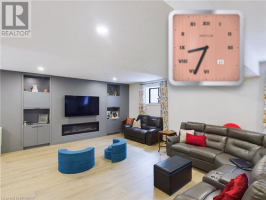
8:34
